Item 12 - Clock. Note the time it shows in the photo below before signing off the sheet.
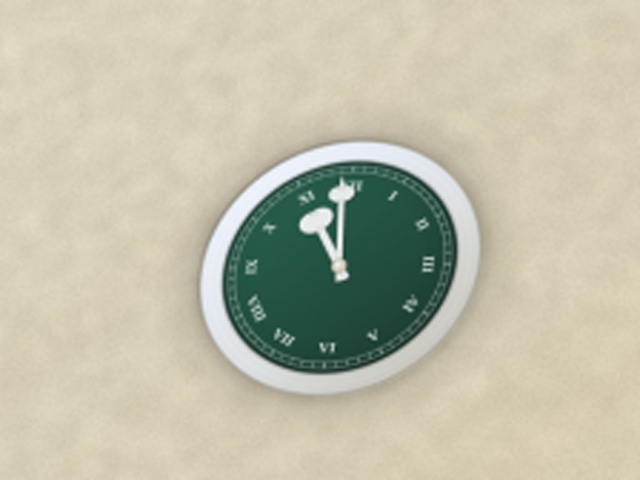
10:59
